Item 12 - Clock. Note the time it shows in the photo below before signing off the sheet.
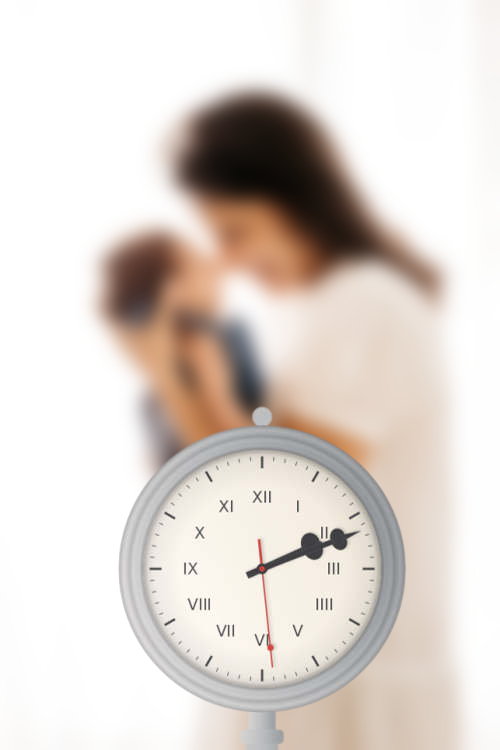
2:11:29
